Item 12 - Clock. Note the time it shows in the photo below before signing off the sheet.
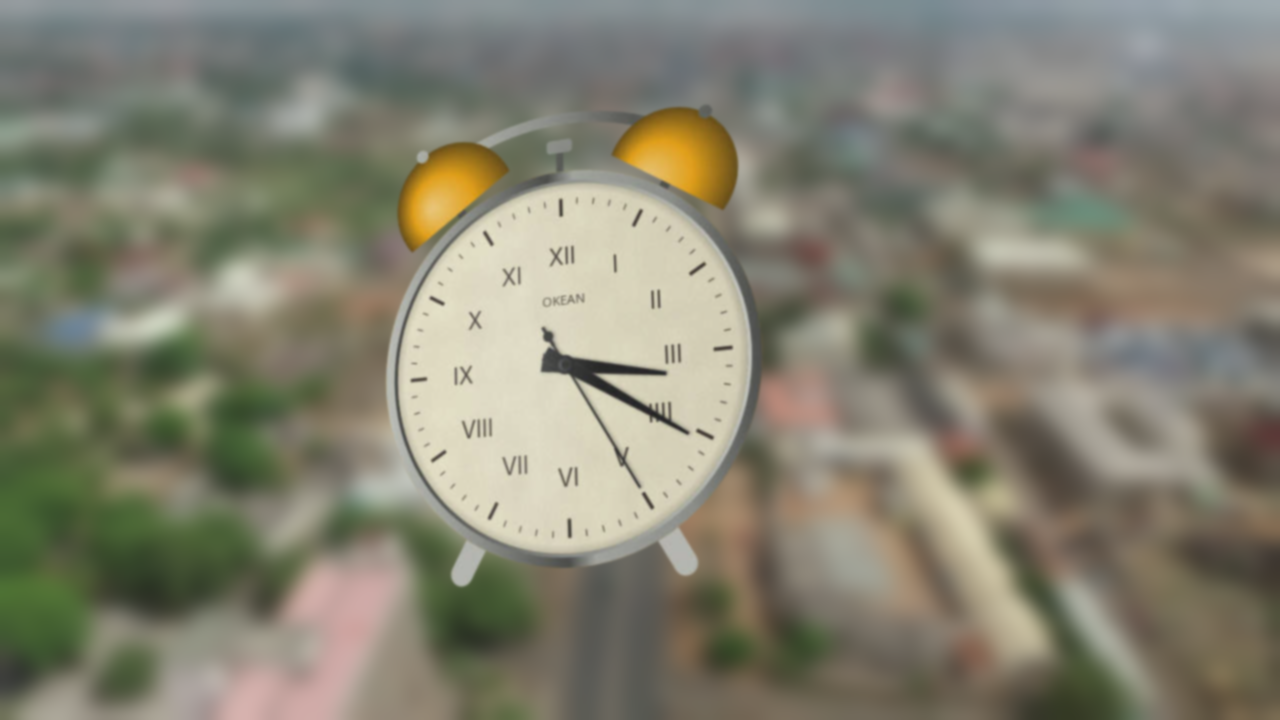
3:20:25
